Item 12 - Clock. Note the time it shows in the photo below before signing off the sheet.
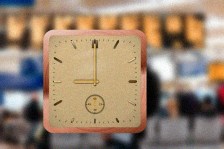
9:00
